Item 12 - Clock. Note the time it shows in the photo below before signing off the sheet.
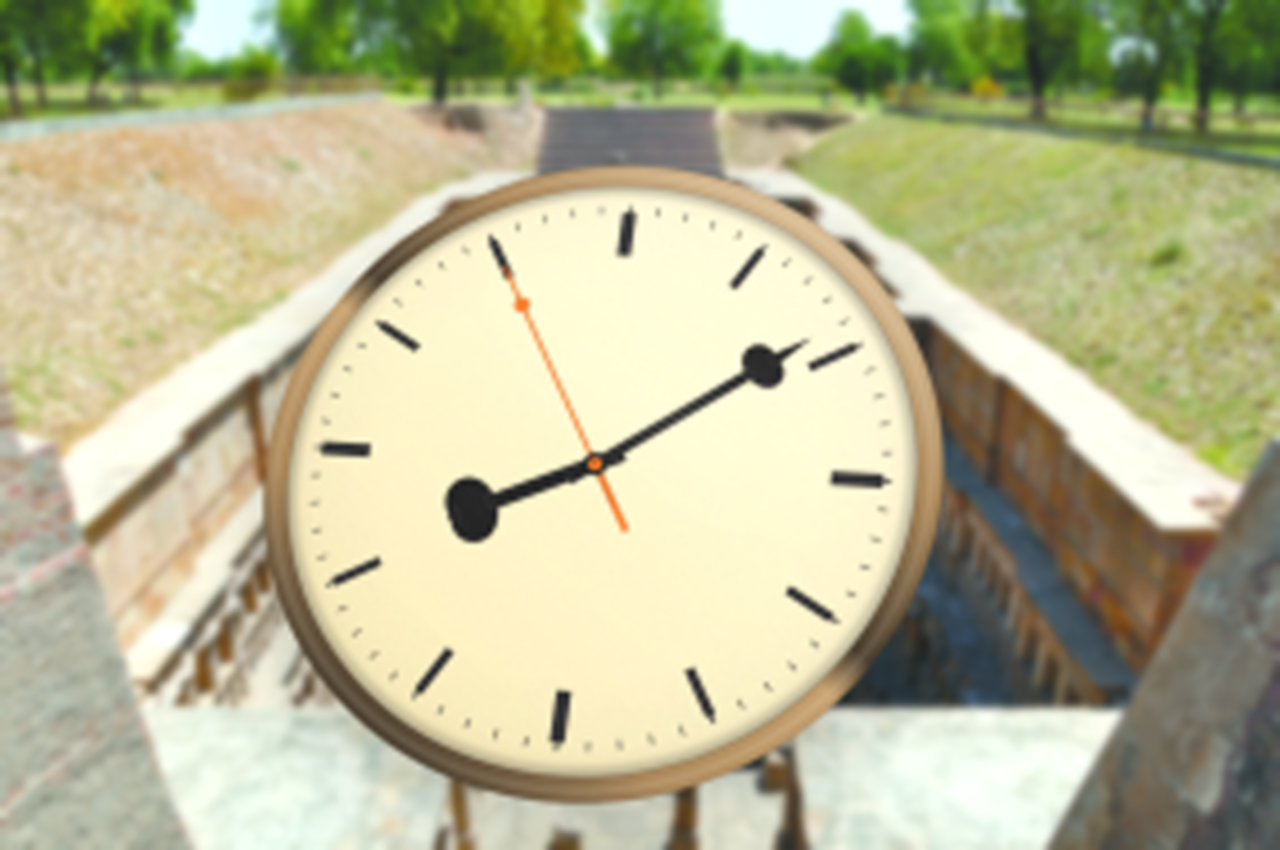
8:08:55
